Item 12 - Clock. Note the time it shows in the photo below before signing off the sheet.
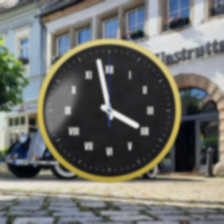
3:58:00
